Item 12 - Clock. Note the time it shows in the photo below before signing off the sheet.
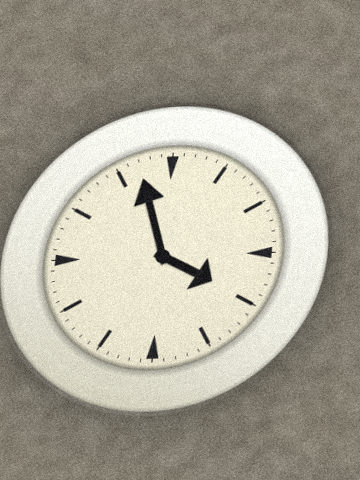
3:57
